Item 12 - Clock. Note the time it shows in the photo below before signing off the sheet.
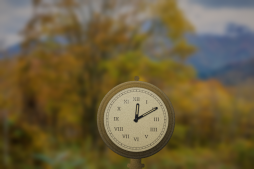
12:10
